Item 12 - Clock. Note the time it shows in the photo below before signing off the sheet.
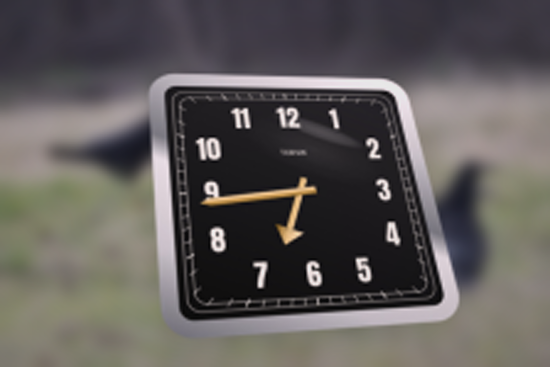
6:44
